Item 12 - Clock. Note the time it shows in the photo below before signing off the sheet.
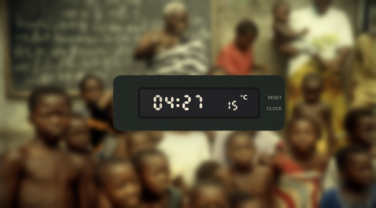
4:27
